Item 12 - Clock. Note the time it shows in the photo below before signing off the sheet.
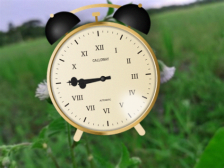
8:45
